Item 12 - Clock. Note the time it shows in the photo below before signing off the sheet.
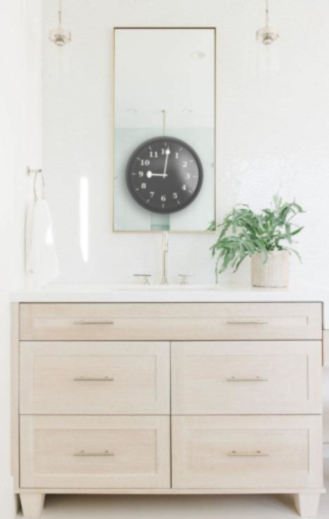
9:01
